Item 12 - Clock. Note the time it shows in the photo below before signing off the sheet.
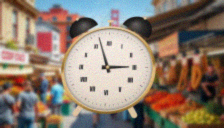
2:57
